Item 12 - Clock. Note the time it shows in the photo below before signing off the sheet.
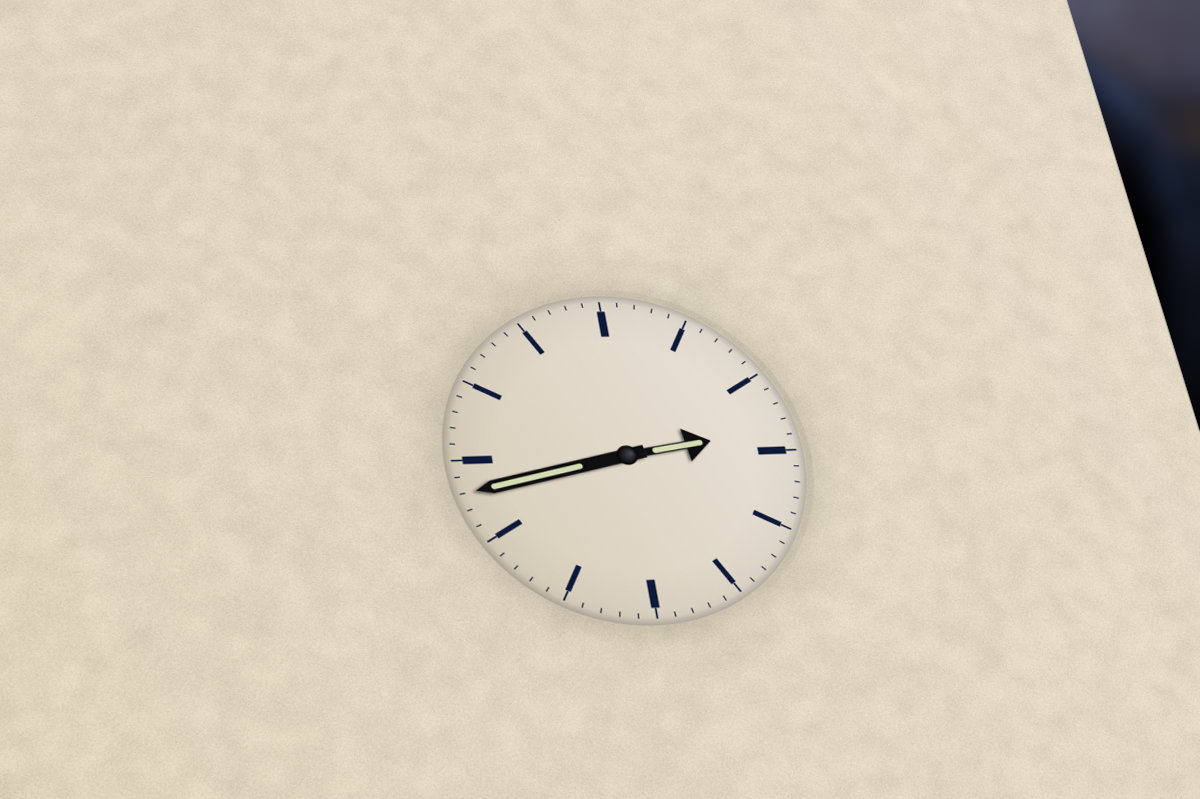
2:43
